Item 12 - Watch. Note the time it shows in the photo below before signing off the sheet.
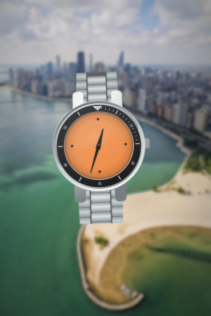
12:33
